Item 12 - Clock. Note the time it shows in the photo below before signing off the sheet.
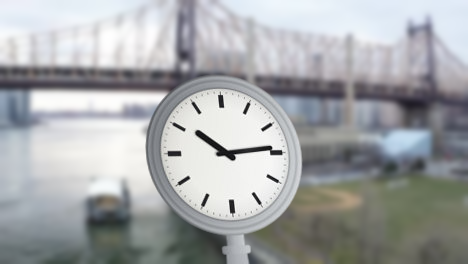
10:14
